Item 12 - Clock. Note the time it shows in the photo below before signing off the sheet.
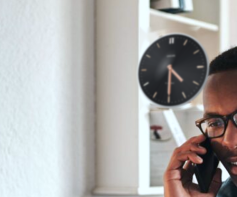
4:30
